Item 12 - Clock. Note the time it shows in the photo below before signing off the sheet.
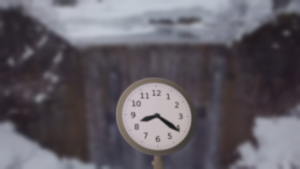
8:21
